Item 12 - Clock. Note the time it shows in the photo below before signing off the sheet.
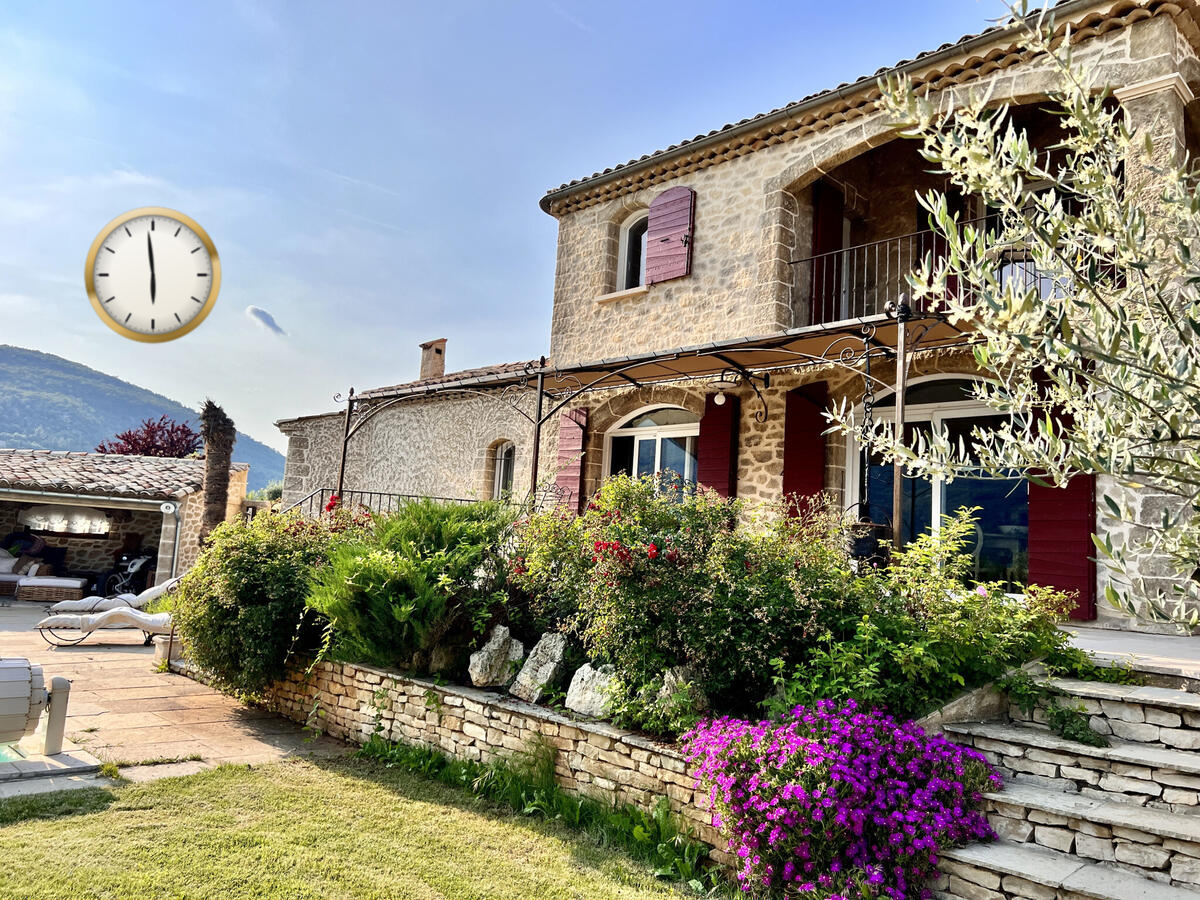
5:59
